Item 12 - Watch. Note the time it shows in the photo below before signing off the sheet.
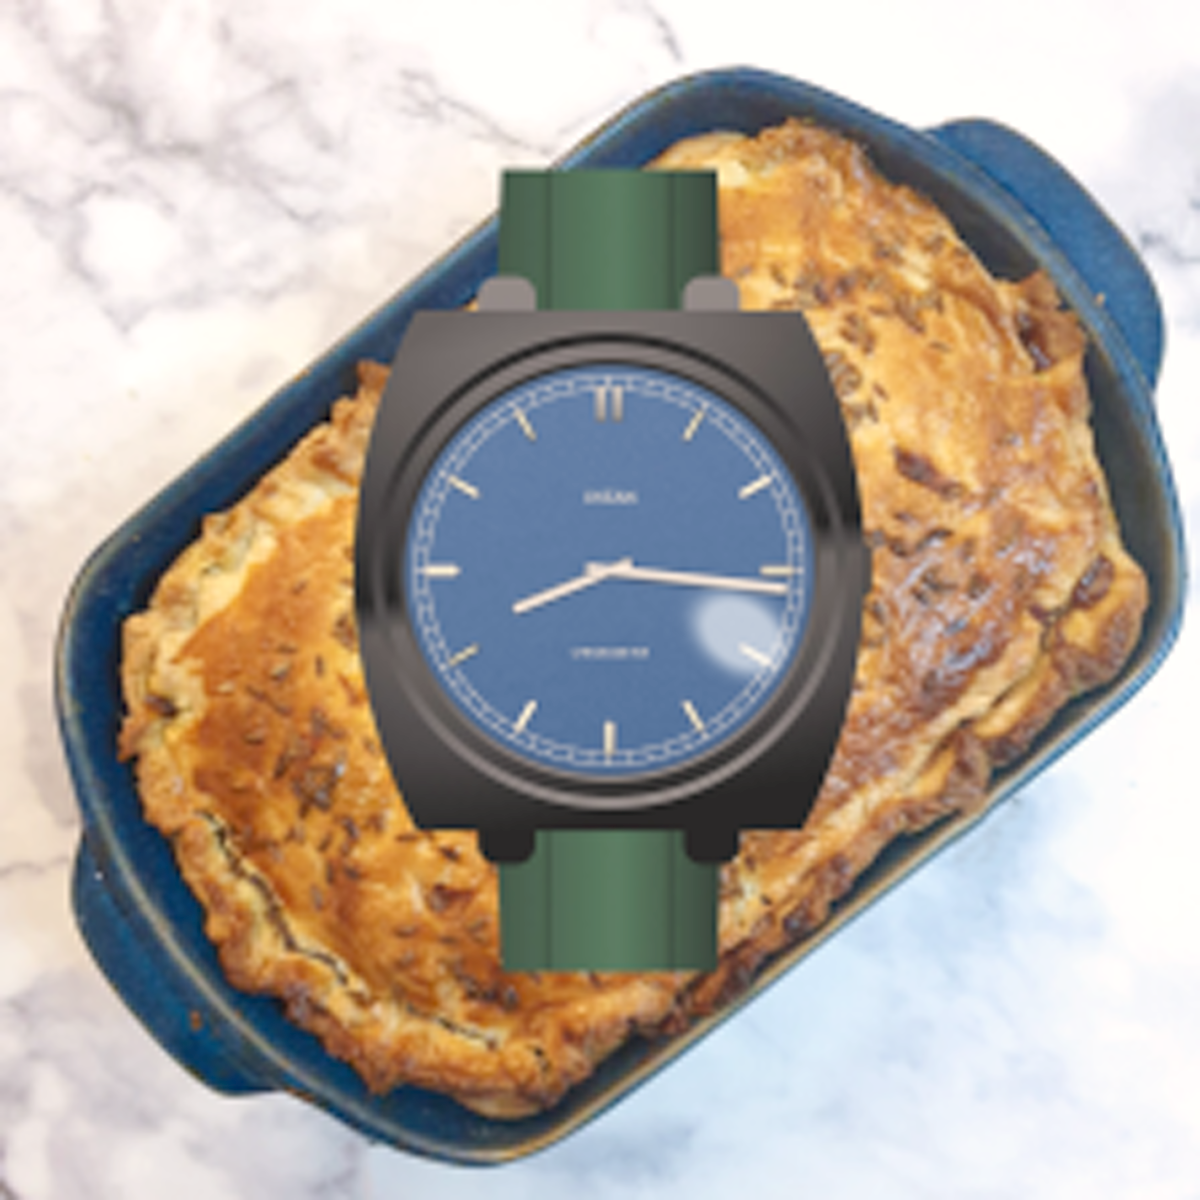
8:16
